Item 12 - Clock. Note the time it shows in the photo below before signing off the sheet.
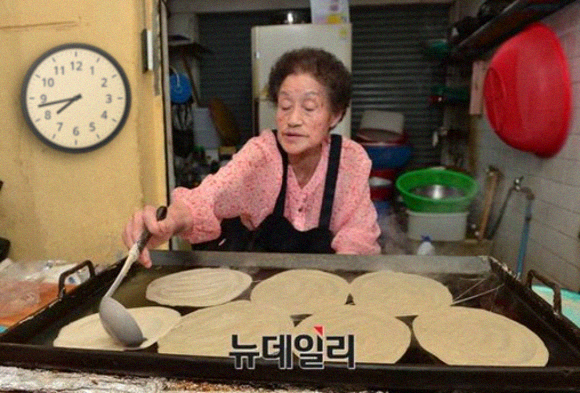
7:43
